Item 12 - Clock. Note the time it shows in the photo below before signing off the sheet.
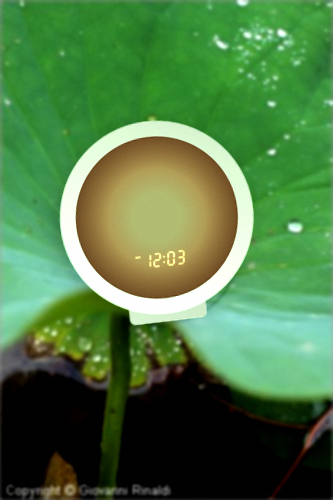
12:03
